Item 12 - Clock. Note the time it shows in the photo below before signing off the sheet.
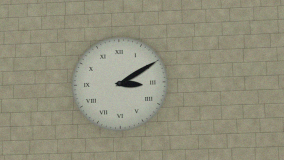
3:10
